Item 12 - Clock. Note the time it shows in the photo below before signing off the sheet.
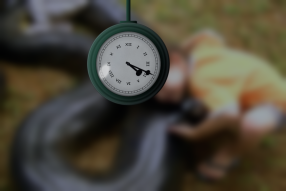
4:19
